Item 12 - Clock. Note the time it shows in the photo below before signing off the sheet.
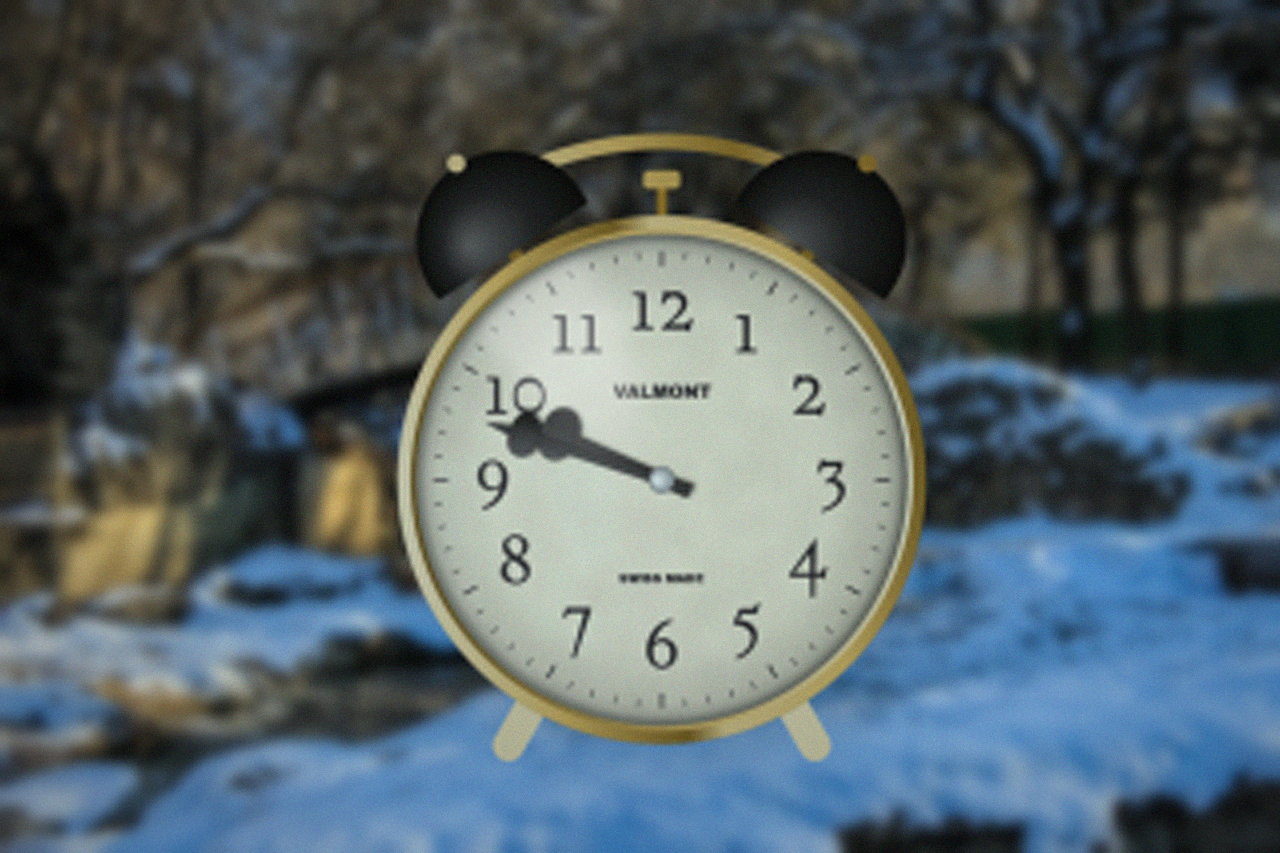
9:48
